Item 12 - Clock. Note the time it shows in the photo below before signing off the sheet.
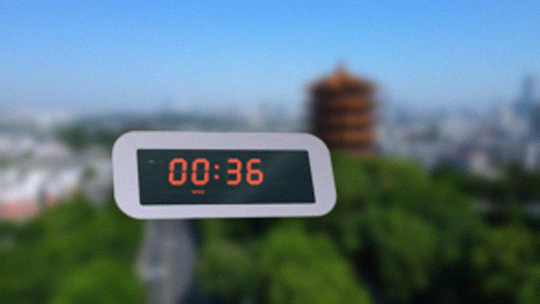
0:36
